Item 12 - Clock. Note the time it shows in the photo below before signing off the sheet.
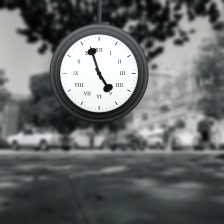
4:57
